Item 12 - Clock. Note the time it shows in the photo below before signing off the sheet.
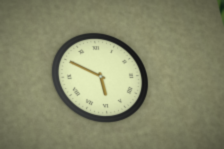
5:50
